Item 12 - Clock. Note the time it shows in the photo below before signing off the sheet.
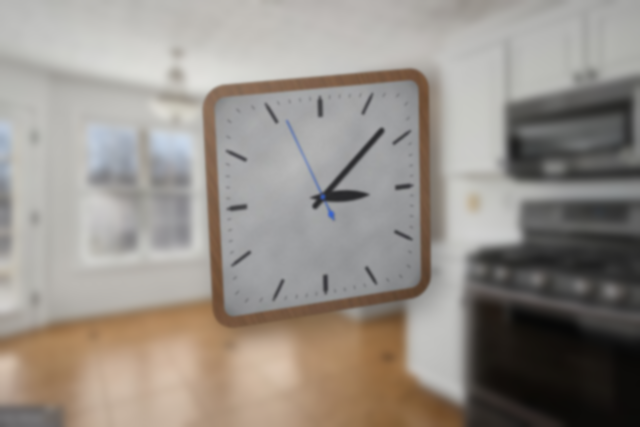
3:07:56
